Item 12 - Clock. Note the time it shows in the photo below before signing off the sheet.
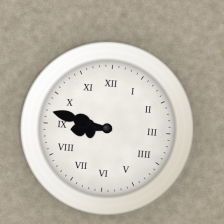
8:47
